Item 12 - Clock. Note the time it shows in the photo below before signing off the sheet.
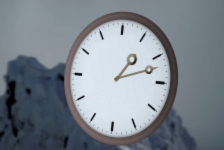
1:12
